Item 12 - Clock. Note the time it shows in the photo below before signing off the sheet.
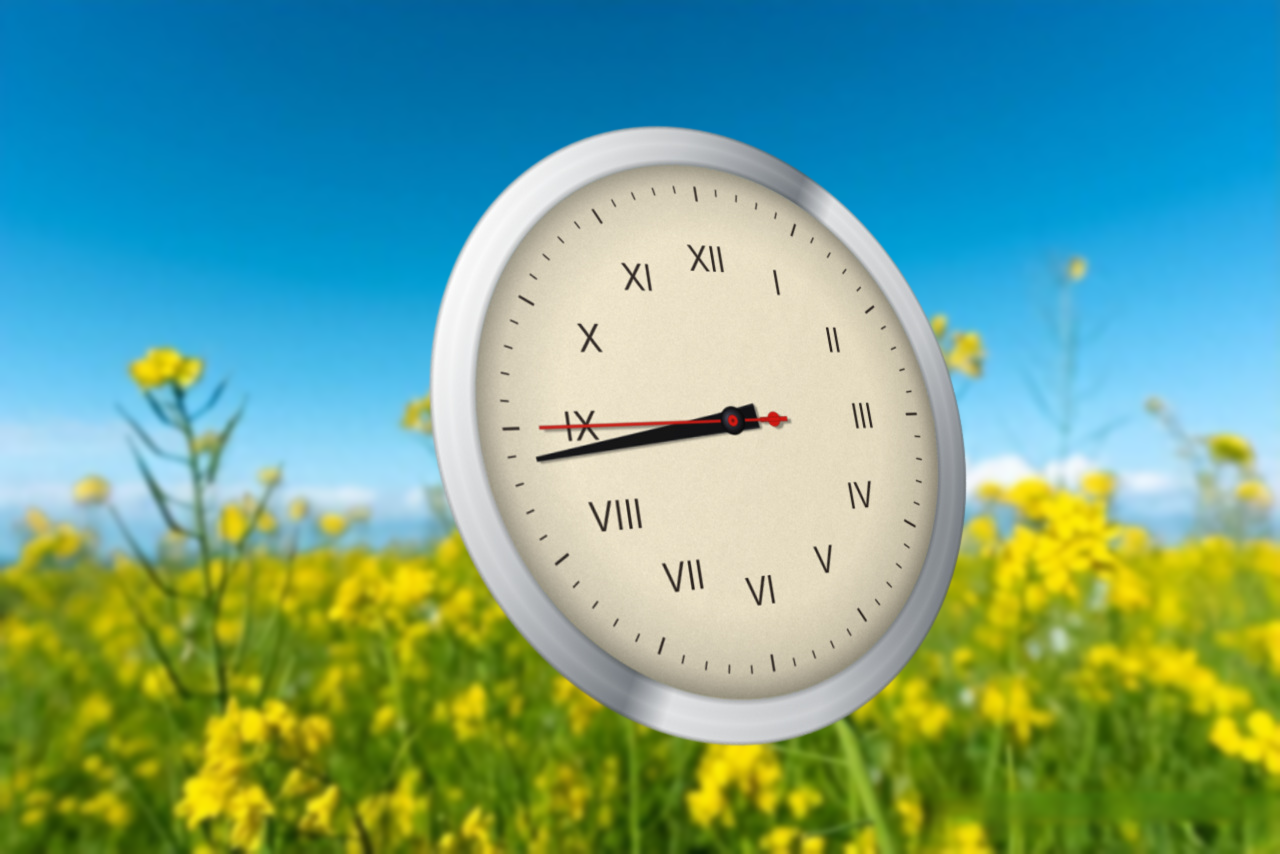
8:43:45
